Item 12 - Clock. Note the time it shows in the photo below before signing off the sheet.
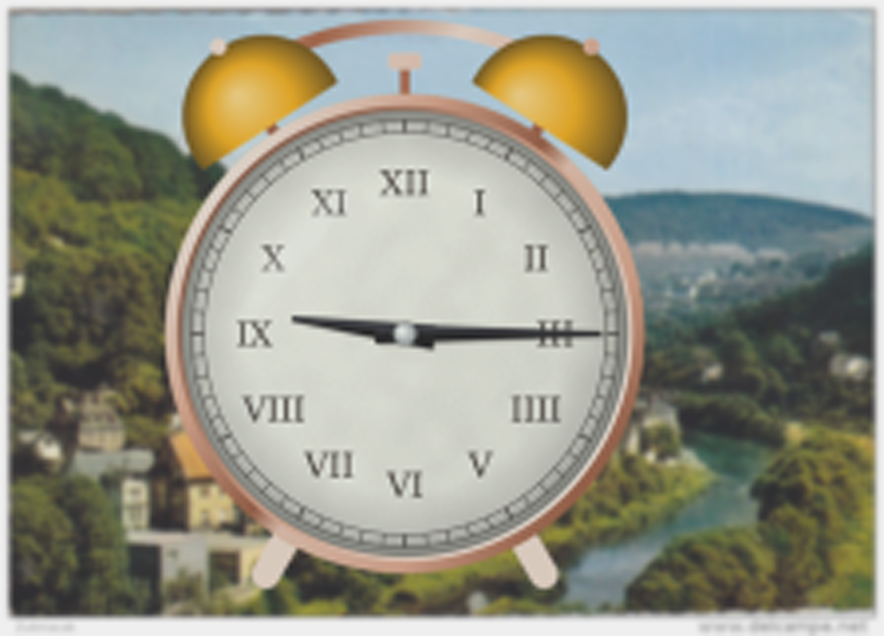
9:15
